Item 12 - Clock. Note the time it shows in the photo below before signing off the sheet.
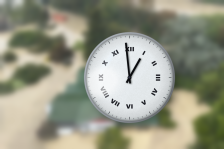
12:59
